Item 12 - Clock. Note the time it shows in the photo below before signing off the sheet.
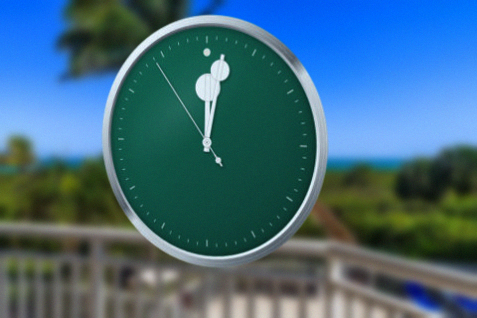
12:01:54
